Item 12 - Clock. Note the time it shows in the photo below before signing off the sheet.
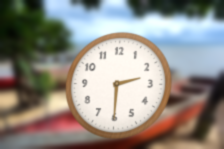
2:30
